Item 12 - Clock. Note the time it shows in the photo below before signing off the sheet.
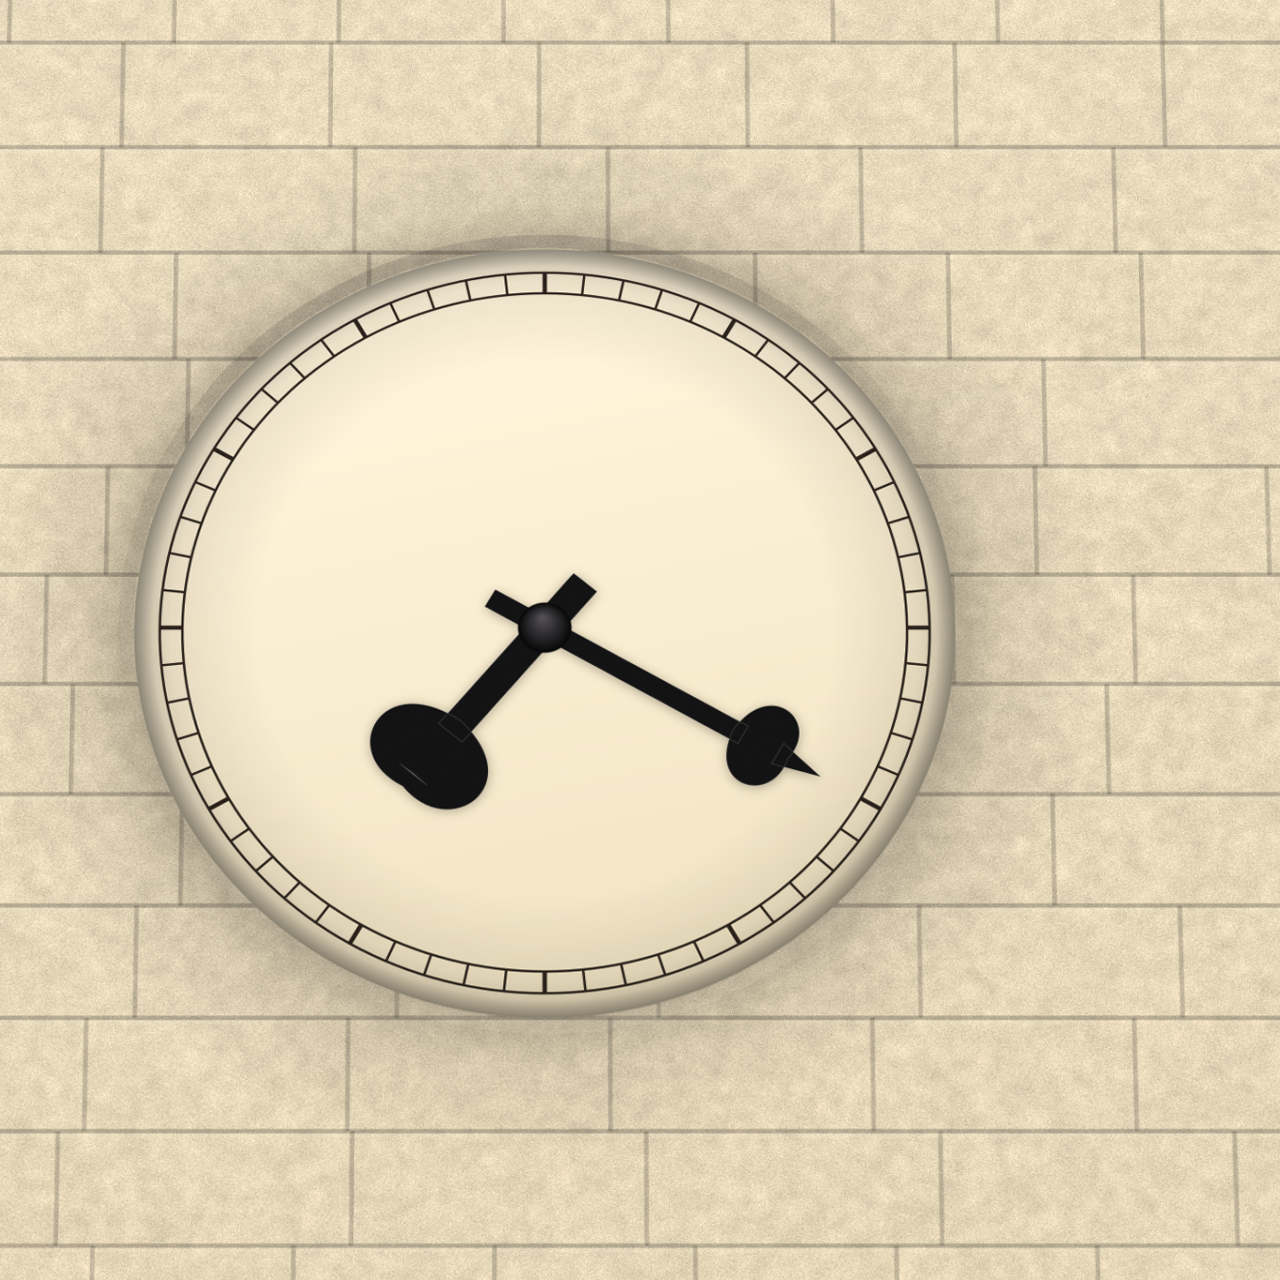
7:20
